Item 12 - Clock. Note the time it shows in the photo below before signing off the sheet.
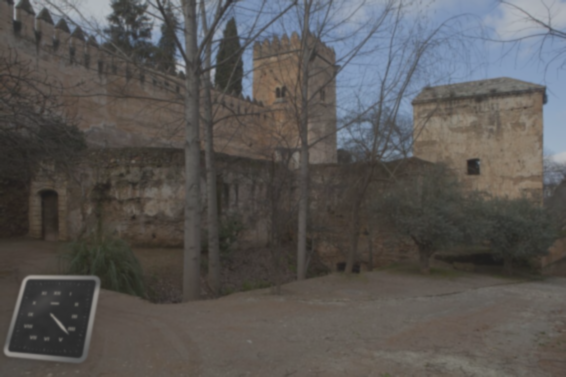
4:22
